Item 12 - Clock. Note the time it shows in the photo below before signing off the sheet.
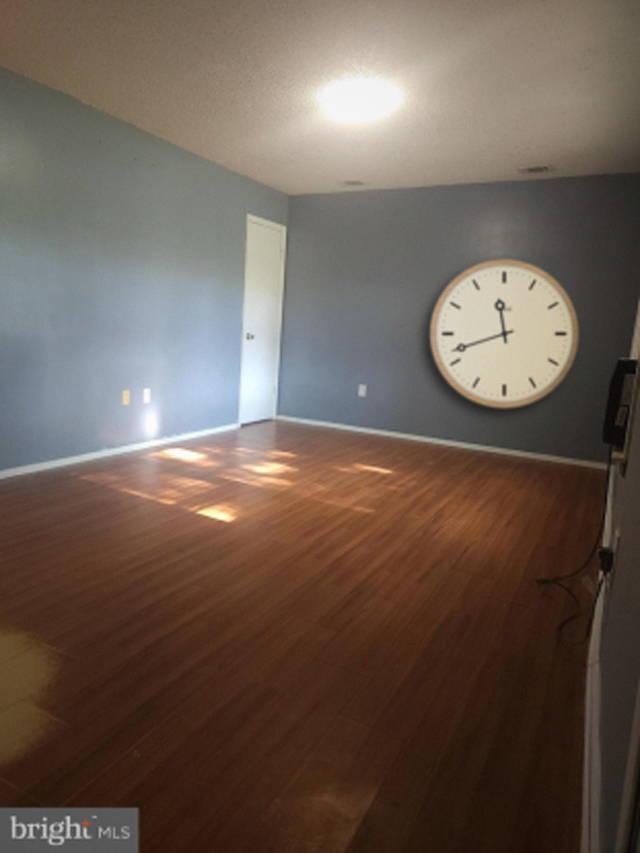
11:42
